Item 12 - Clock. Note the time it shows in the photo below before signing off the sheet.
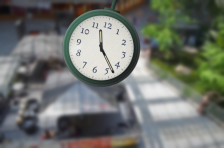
11:23
